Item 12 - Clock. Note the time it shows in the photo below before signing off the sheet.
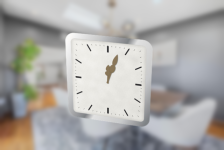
12:03
